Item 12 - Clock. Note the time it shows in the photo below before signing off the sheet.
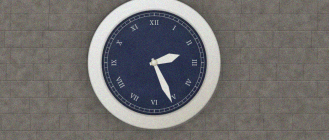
2:26
